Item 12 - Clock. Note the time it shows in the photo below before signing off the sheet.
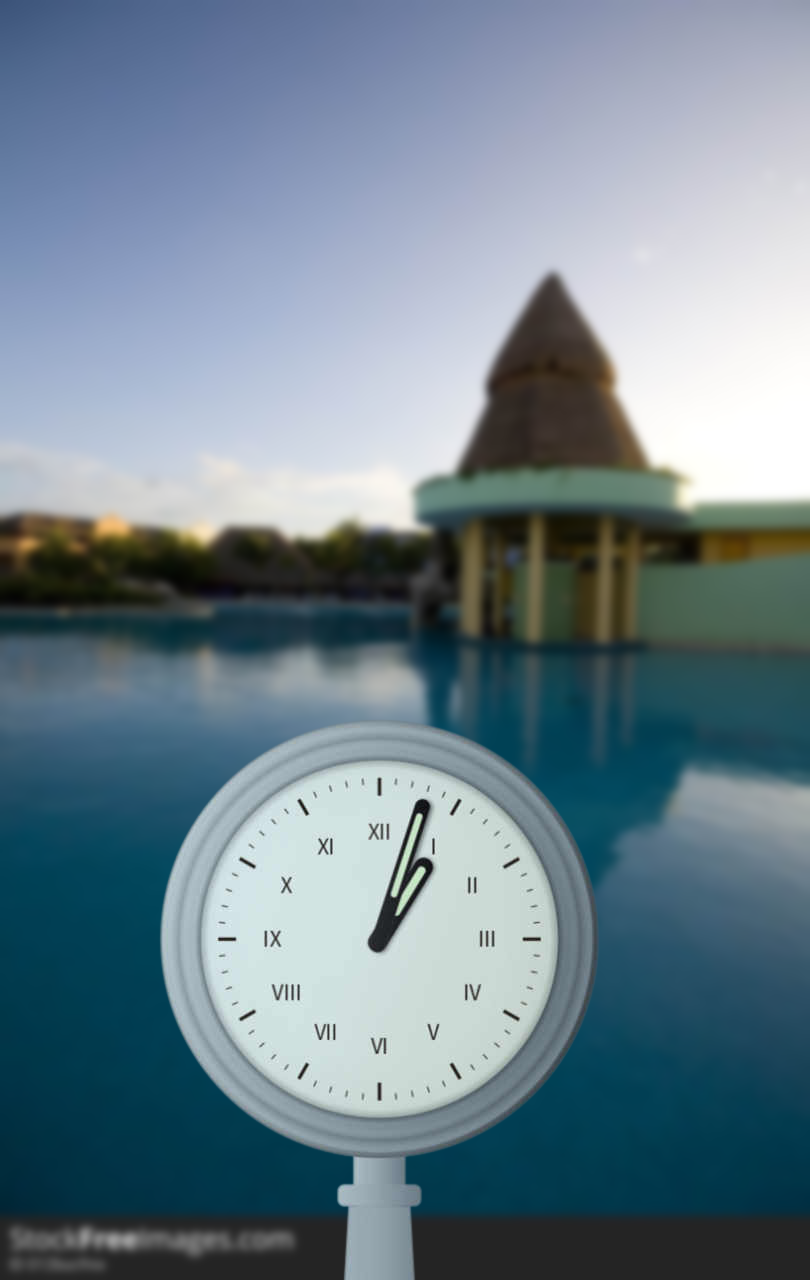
1:03
